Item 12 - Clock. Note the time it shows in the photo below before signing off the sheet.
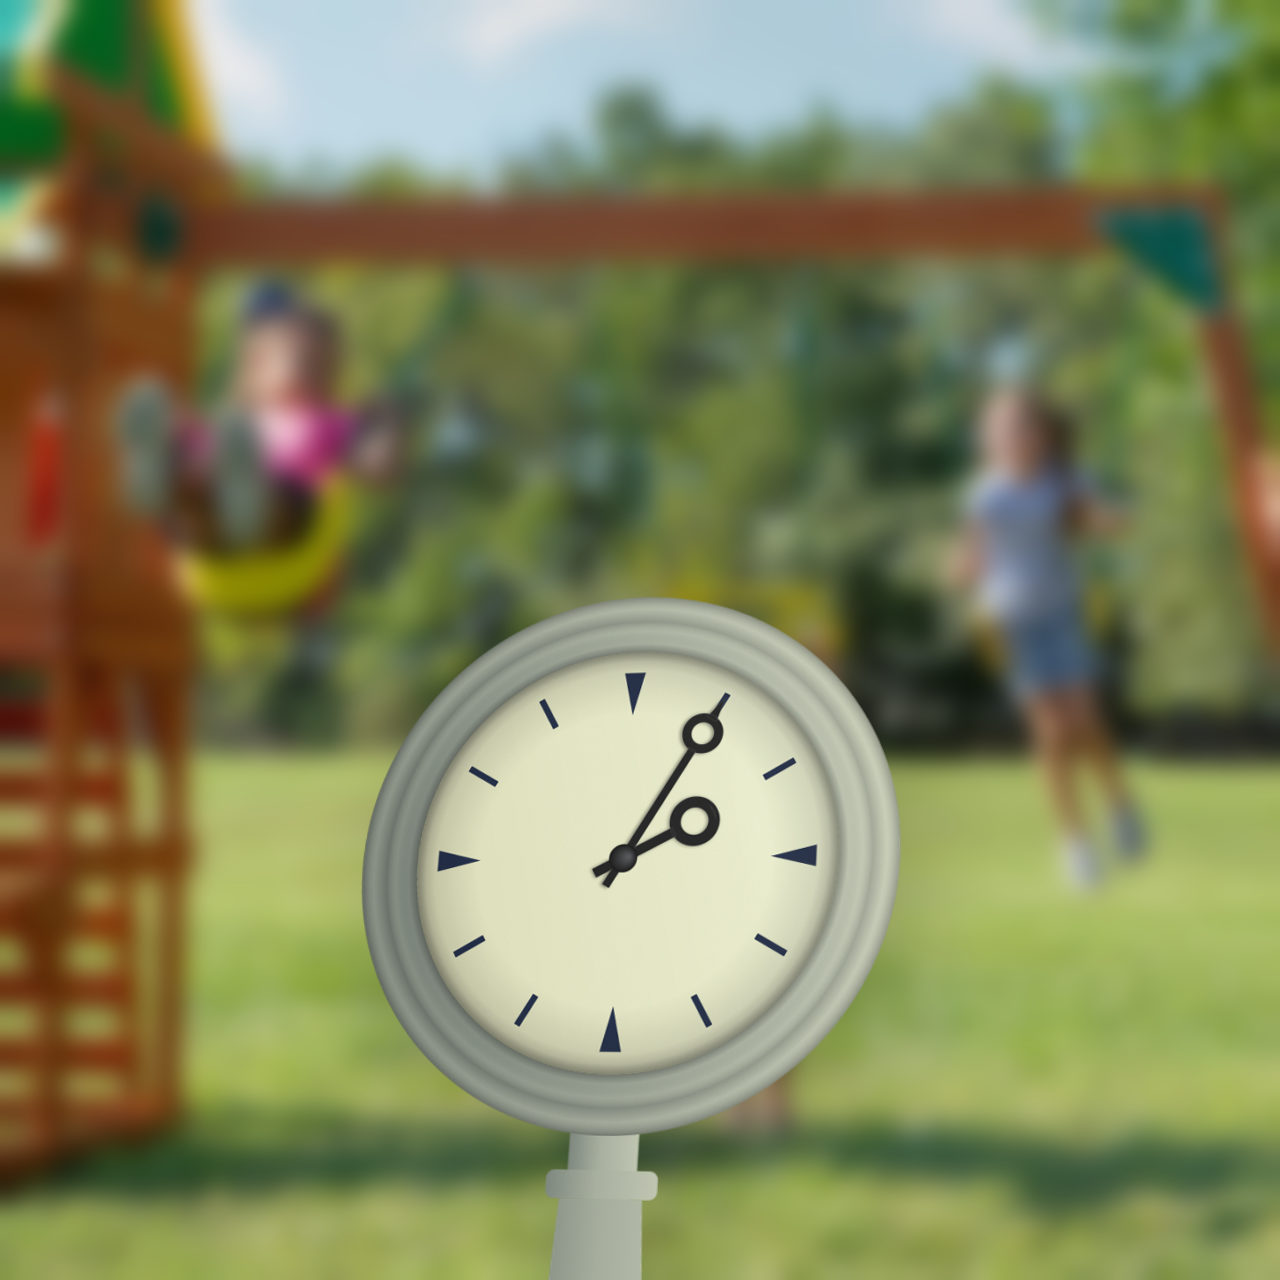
2:05
